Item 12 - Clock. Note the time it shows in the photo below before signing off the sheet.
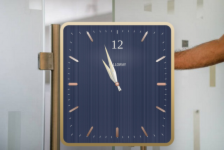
10:57
